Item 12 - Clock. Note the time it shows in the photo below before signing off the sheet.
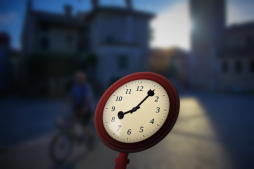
8:06
